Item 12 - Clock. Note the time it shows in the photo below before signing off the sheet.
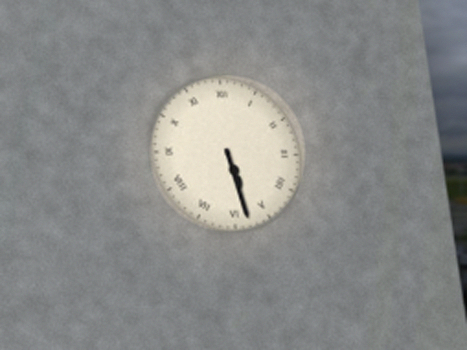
5:28
